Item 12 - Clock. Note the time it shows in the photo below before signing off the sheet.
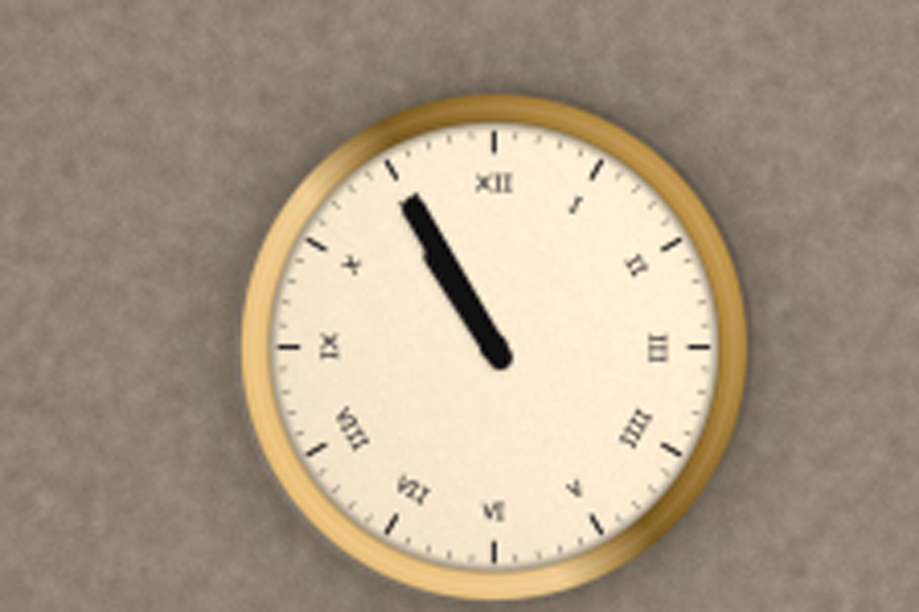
10:55
